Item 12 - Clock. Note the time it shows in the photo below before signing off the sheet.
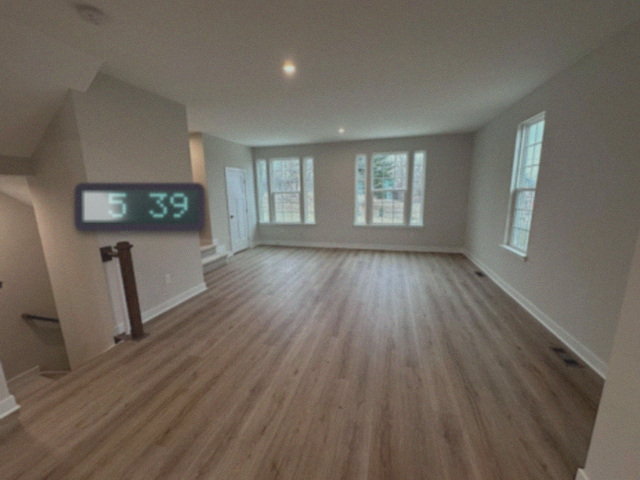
5:39
